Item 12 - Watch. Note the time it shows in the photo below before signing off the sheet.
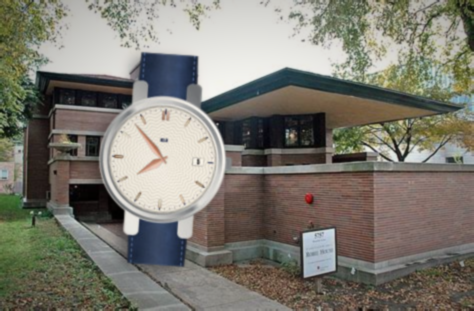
7:53
